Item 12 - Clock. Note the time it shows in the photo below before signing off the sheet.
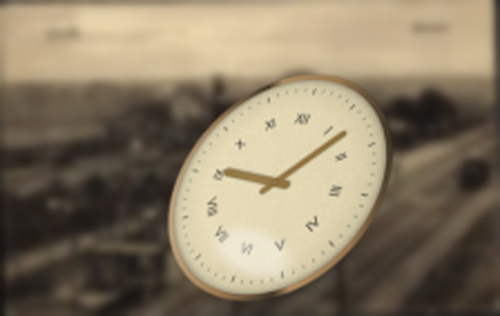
9:07
